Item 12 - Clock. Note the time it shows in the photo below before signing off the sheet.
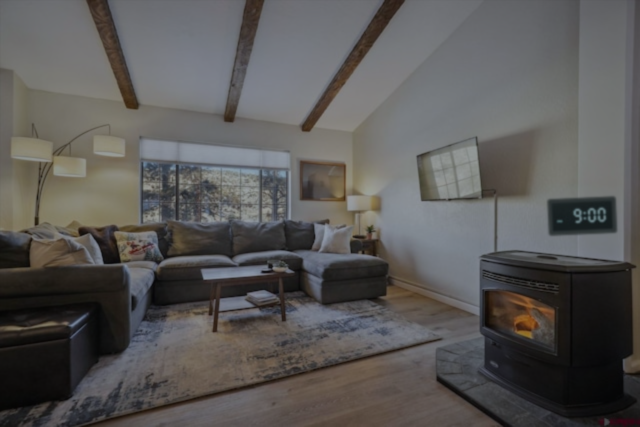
9:00
